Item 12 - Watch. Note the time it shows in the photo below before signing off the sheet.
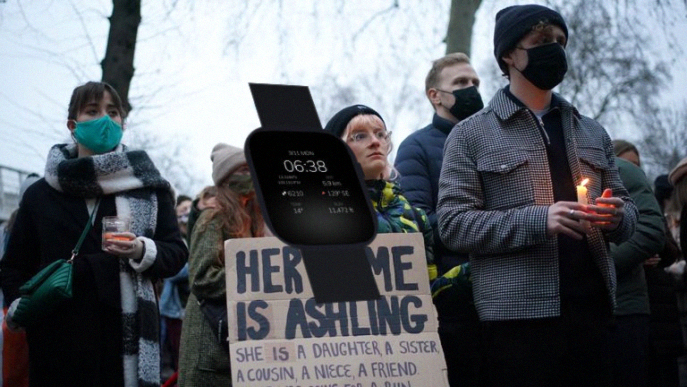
6:38
